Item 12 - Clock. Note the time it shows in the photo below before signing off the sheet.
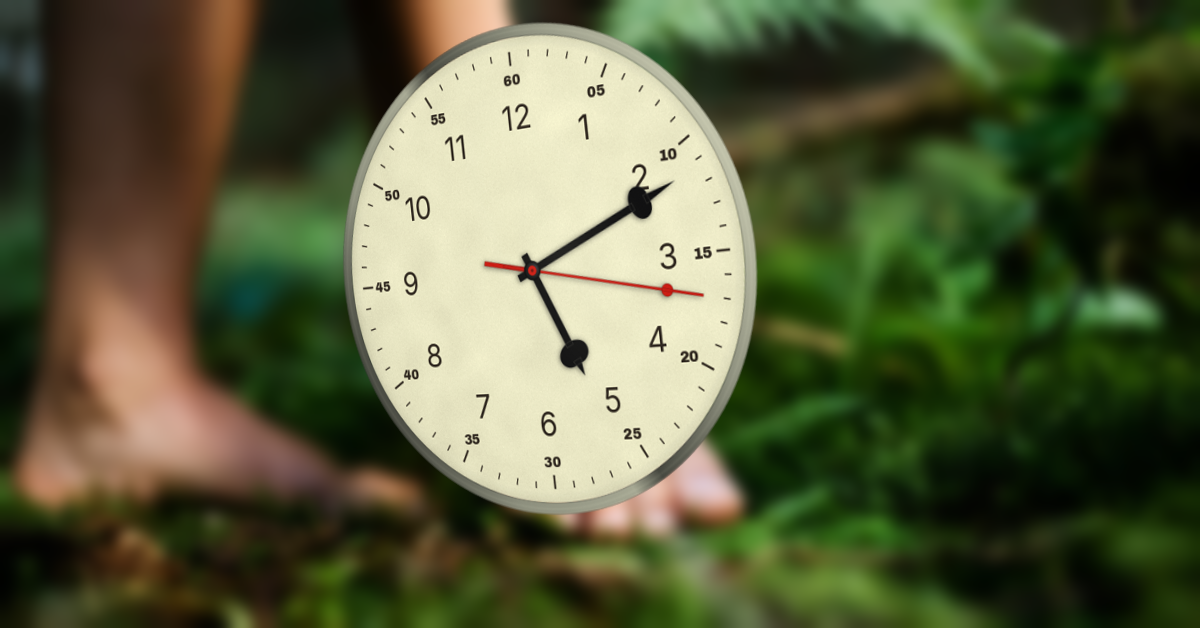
5:11:17
